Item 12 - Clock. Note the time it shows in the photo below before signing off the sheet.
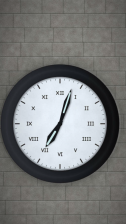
7:03
